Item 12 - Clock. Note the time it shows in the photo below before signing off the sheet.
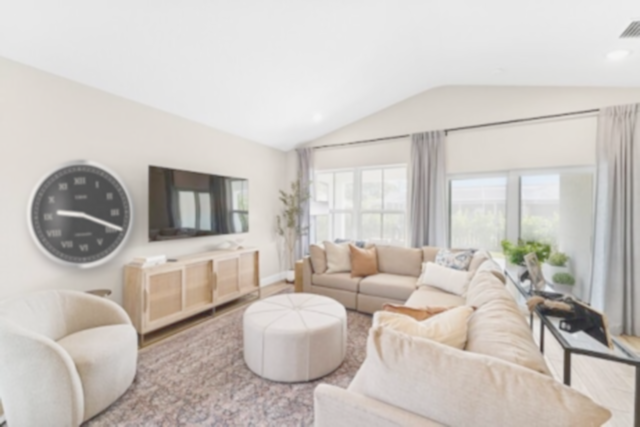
9:19
